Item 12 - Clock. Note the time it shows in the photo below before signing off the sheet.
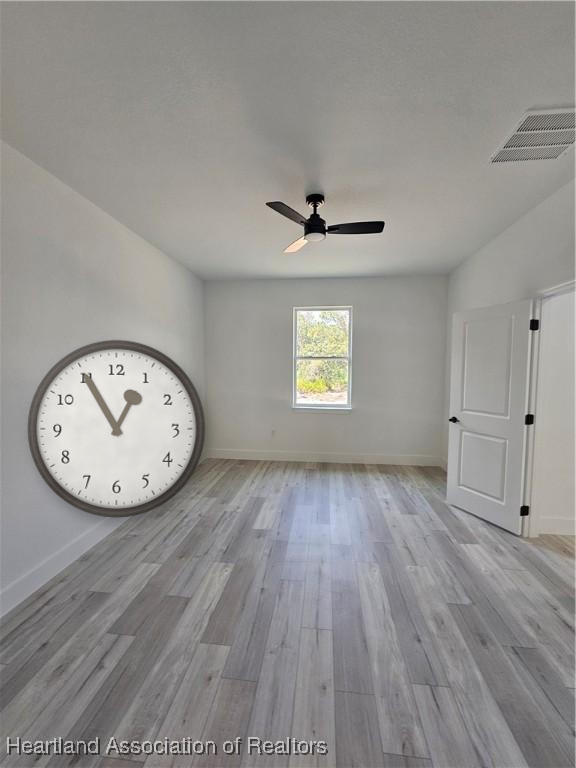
12:55
